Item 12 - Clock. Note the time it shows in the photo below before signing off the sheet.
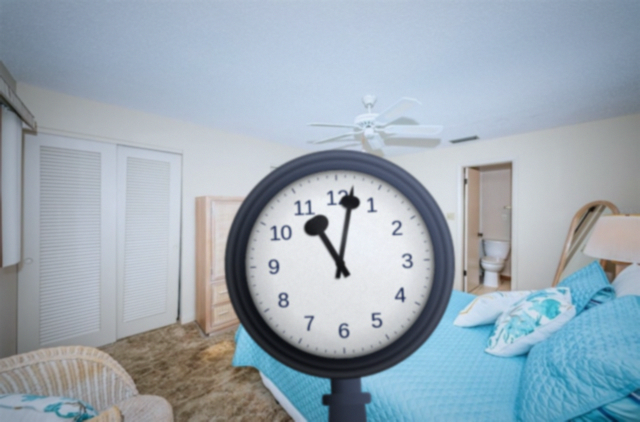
11:02
